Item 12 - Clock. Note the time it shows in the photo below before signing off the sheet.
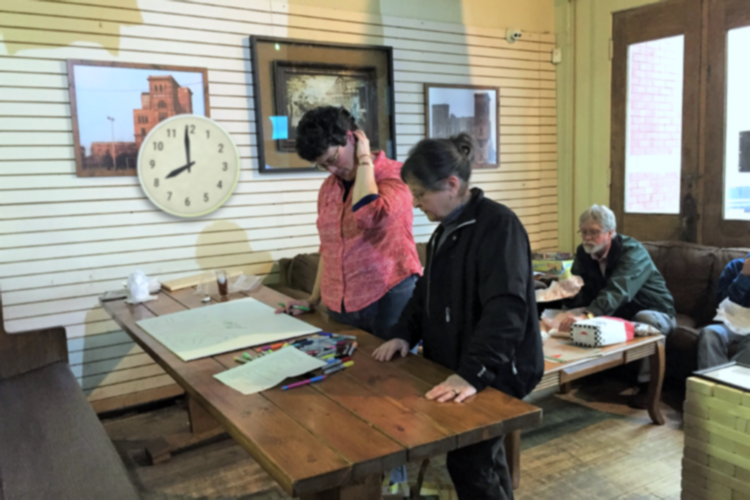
7:59
